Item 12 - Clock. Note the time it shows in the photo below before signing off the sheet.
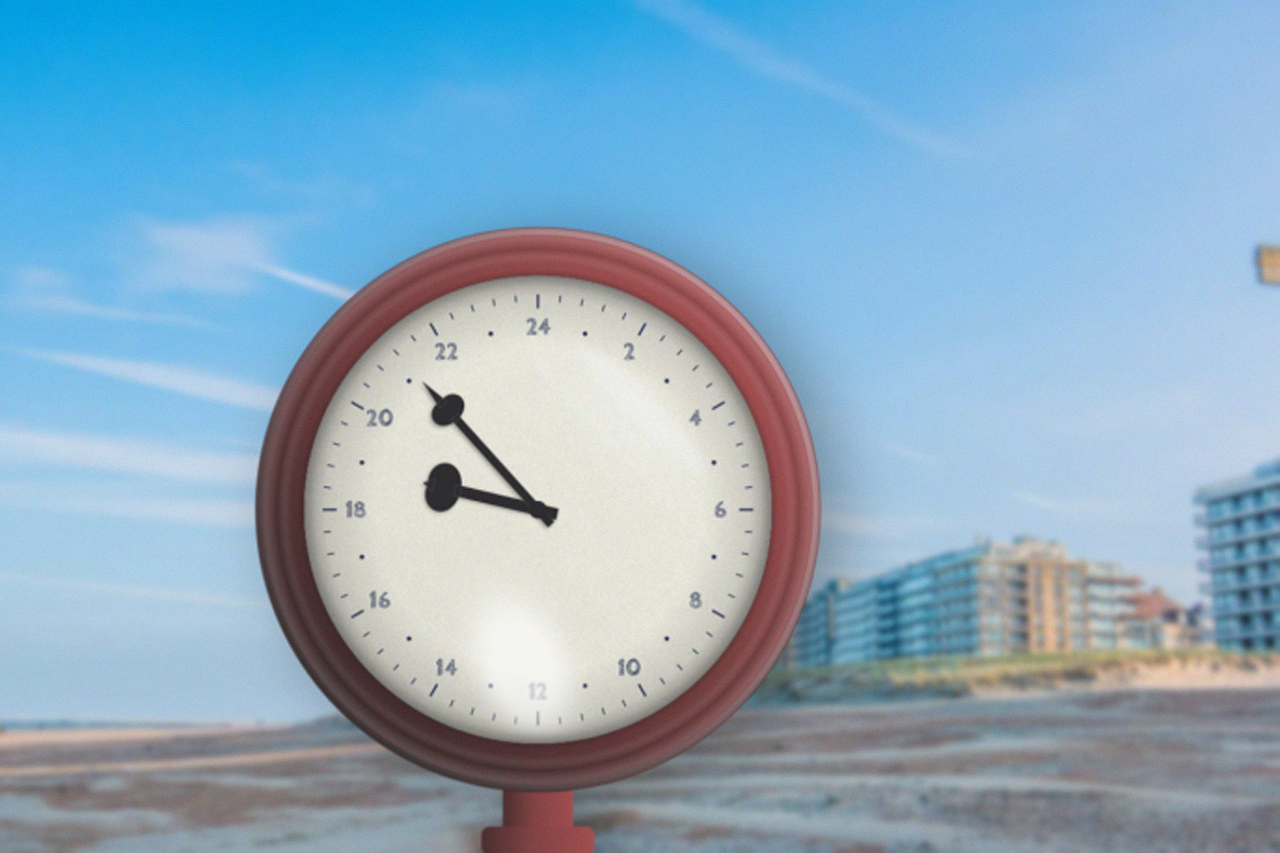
18:53
